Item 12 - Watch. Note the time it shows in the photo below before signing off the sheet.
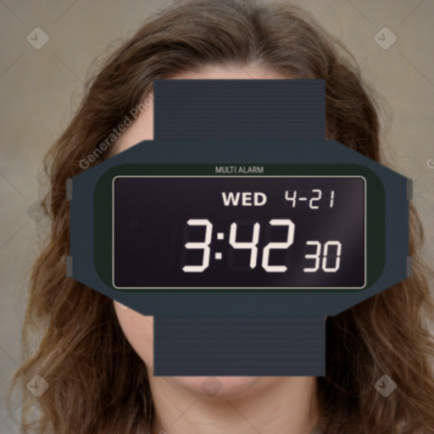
3:42:30
